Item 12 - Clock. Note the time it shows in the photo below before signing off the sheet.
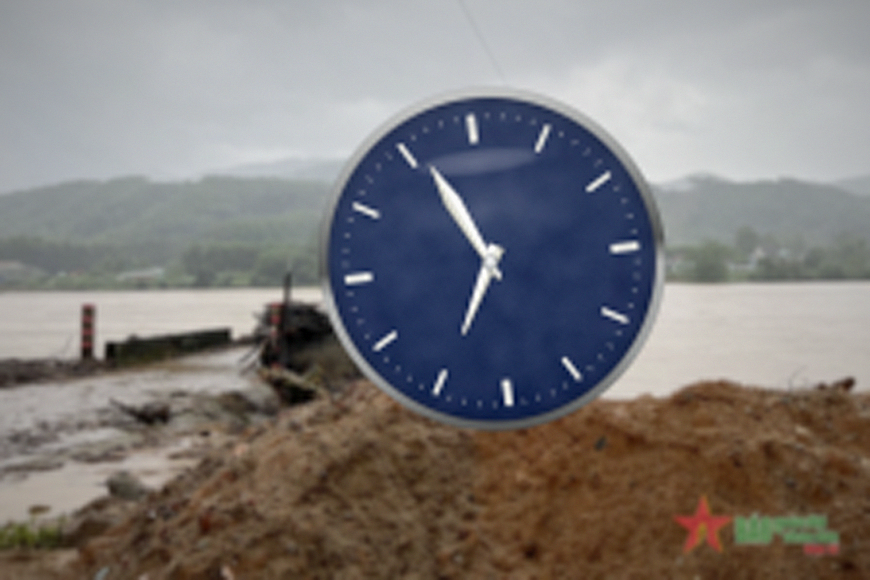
6:56
